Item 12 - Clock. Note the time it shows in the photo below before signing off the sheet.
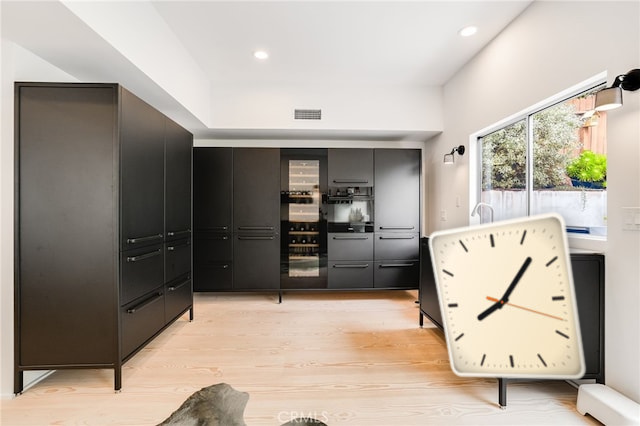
8:07:18
